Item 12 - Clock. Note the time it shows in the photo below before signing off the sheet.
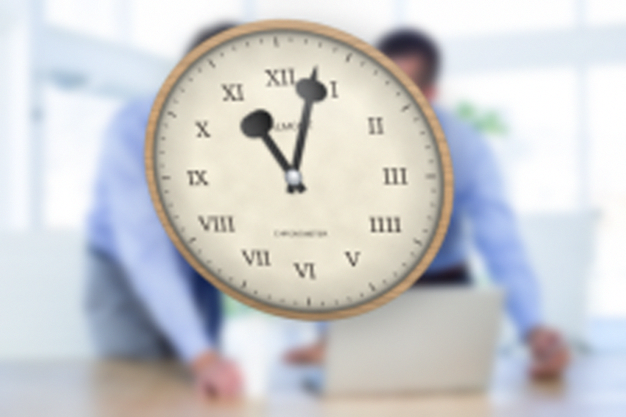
11:03
